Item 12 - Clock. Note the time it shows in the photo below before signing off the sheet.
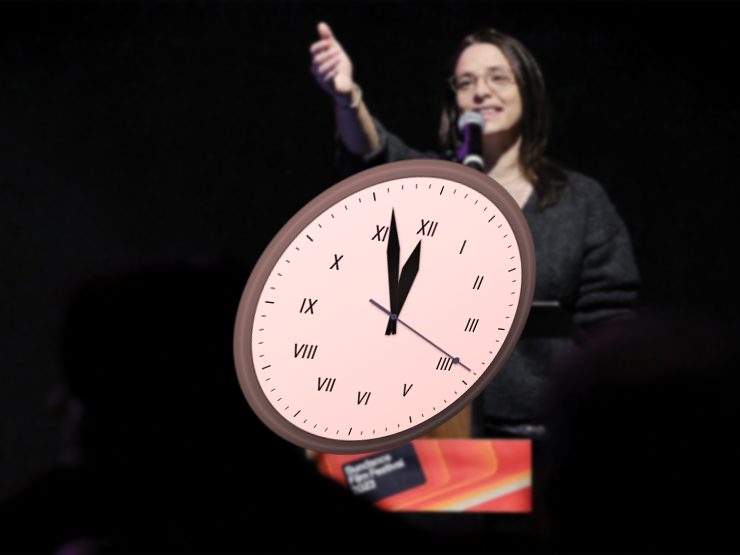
11:56:19
